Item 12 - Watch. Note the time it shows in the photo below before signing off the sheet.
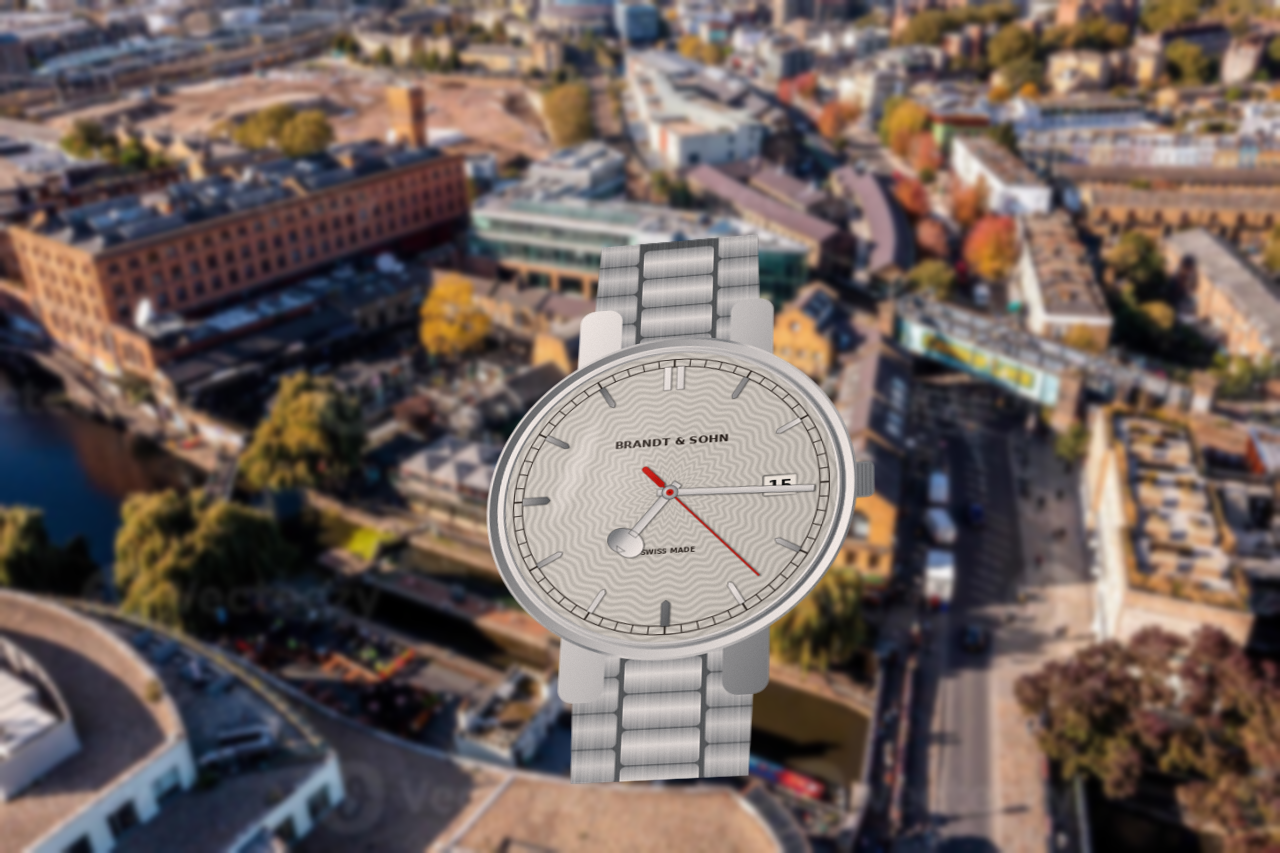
7:15:23
